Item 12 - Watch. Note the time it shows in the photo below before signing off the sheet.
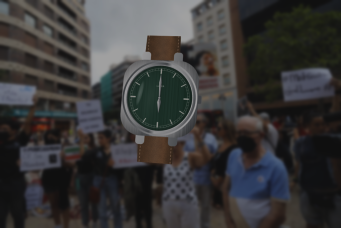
6:00
